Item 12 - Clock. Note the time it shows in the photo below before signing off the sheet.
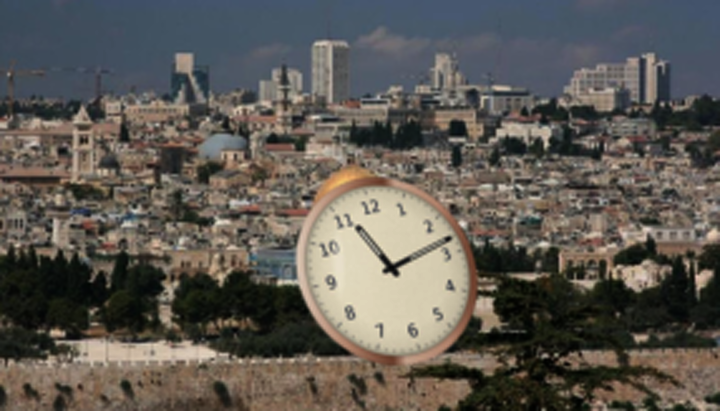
11:13
